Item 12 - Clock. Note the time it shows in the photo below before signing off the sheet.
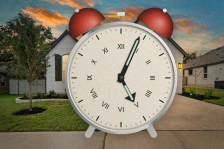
5:04
